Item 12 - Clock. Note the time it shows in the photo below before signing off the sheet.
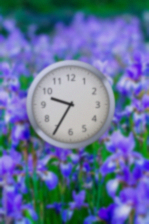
9:35
